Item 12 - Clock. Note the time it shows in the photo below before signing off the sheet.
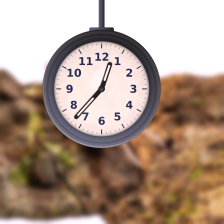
12:37
